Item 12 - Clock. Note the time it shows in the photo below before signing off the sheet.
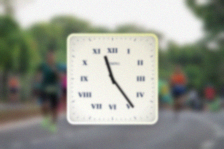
11:24
